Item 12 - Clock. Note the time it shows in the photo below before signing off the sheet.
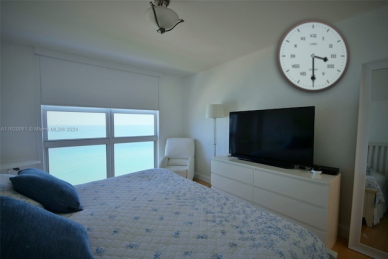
3:30
